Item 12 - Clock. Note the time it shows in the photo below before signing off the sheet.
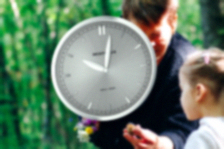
10:02
